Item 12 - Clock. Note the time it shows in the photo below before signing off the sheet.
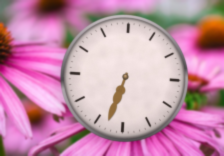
6:33
